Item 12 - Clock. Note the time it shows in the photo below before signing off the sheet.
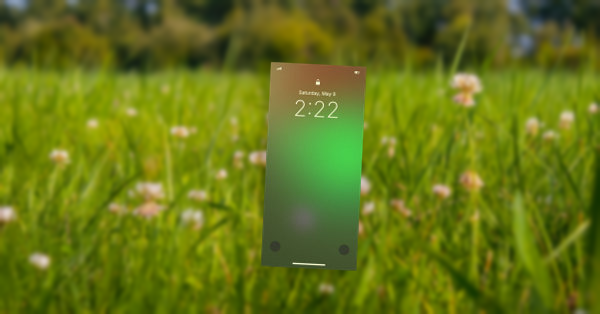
2:22
